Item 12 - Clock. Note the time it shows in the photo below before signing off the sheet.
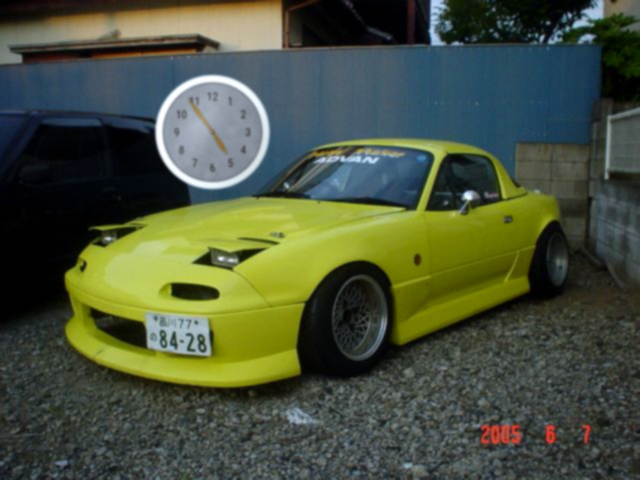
4:54
